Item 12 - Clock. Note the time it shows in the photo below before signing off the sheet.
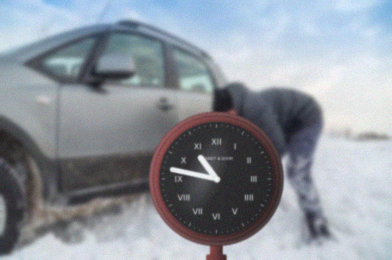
10:47
